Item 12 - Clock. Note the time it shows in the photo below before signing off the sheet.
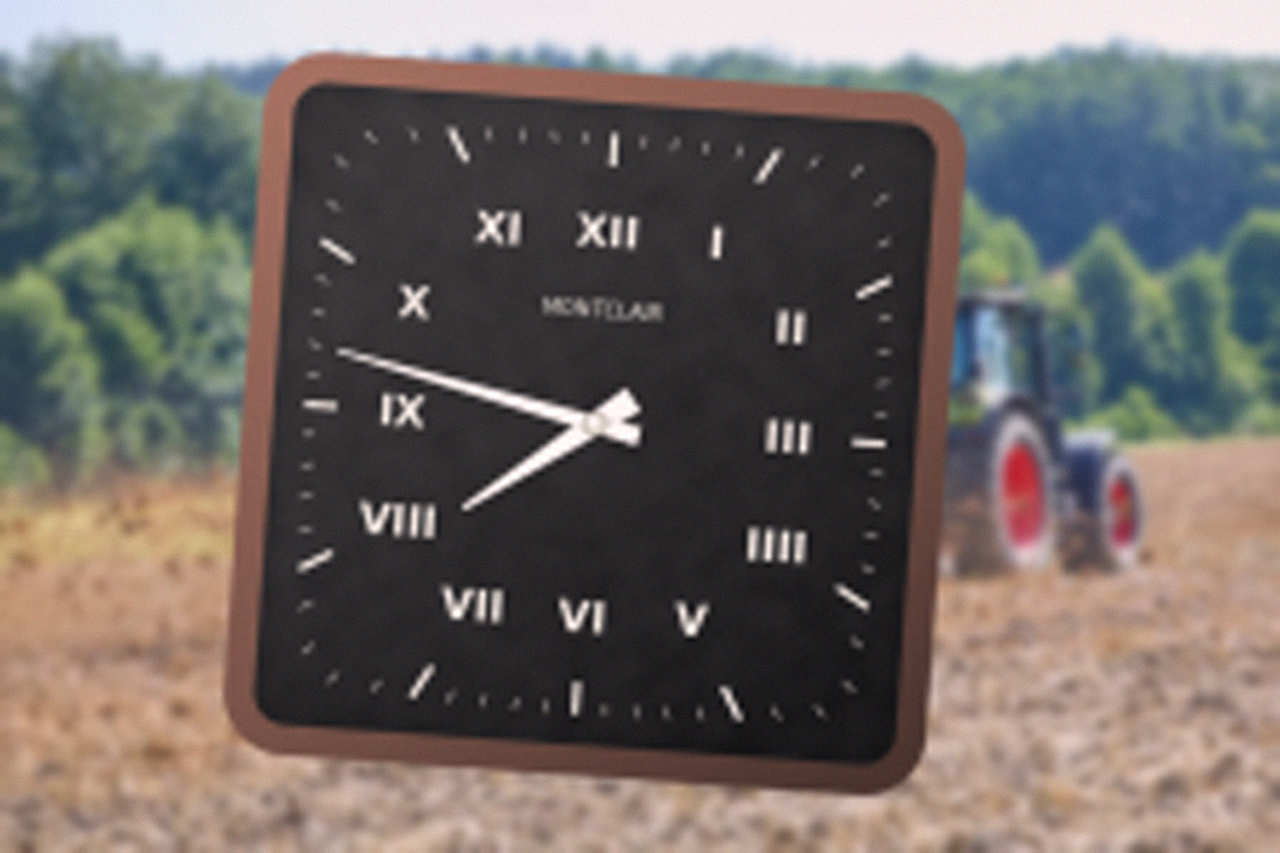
7:47
